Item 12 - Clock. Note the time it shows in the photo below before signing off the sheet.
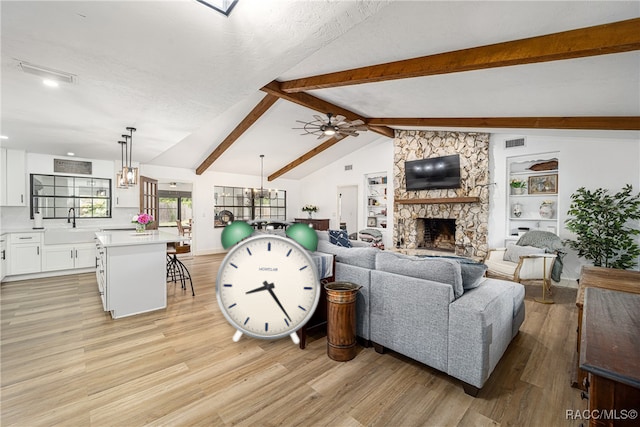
8:24
